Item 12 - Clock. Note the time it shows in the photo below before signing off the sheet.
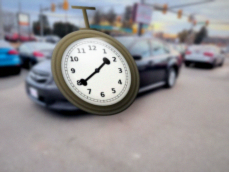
1:39
